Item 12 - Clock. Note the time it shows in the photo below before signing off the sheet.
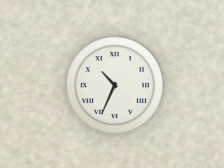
10:34
